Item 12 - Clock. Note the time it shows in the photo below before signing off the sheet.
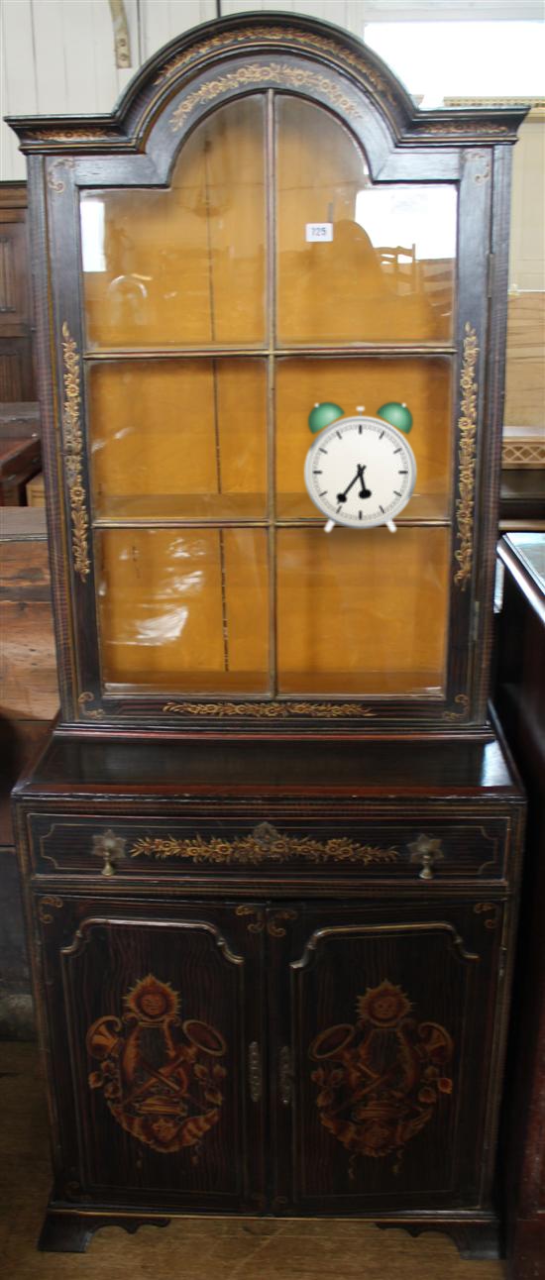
5:36
